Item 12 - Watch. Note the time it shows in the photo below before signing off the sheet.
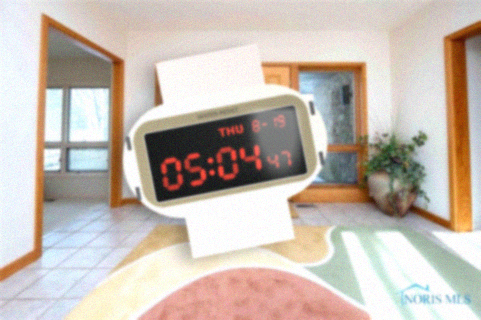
5:04:47
